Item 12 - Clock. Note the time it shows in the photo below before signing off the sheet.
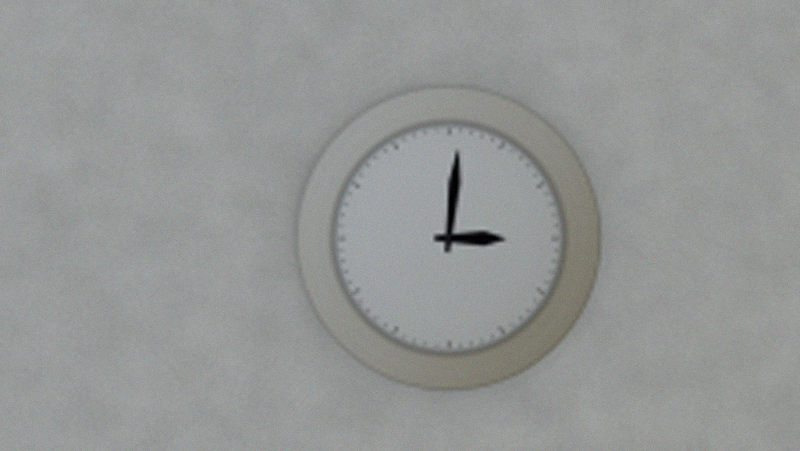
3:01
